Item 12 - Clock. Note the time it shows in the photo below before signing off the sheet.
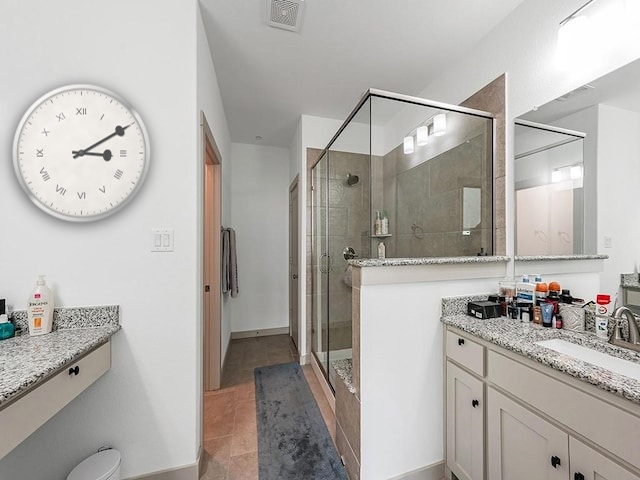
3:10
